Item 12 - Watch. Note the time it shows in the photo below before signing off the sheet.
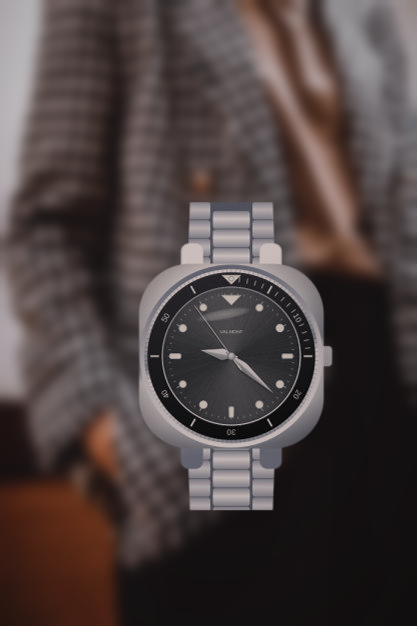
9:21:54
